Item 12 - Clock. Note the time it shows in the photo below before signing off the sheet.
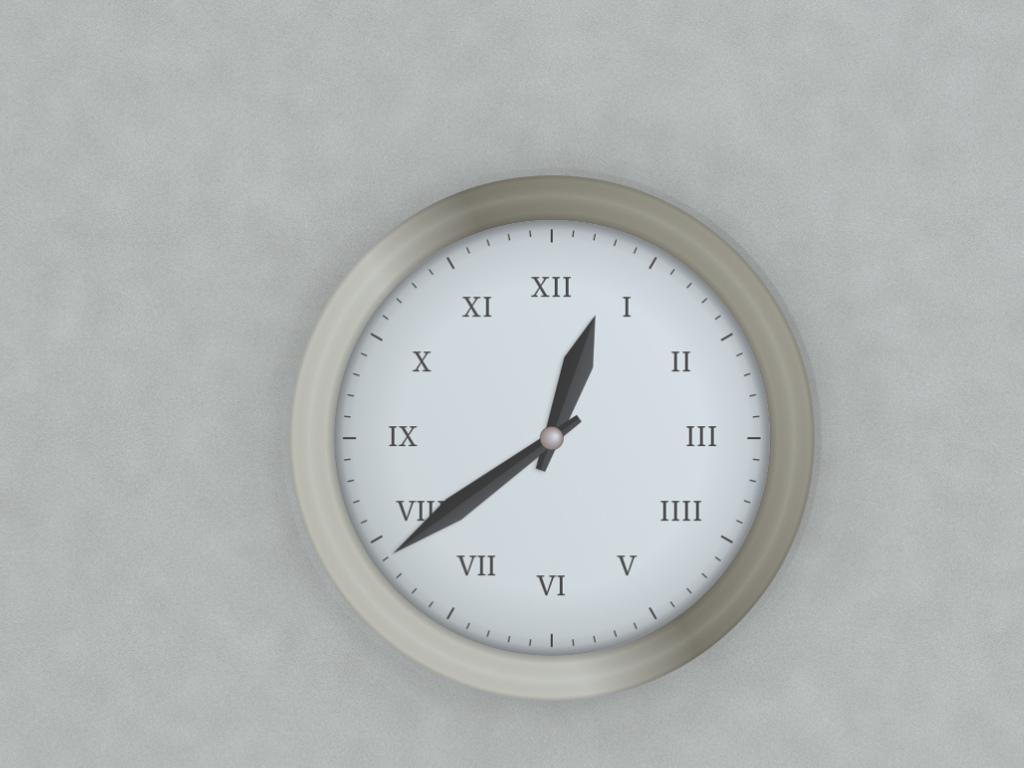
12:39
